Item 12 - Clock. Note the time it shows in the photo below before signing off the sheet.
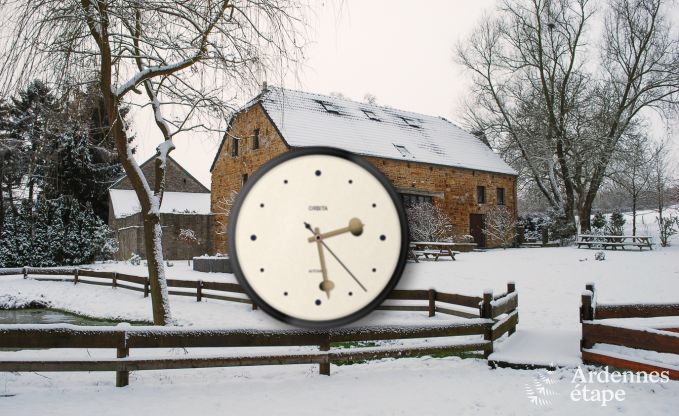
2:28:23
